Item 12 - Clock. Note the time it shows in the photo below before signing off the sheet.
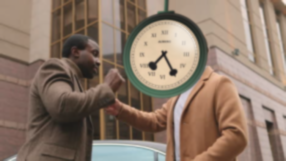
7:25
